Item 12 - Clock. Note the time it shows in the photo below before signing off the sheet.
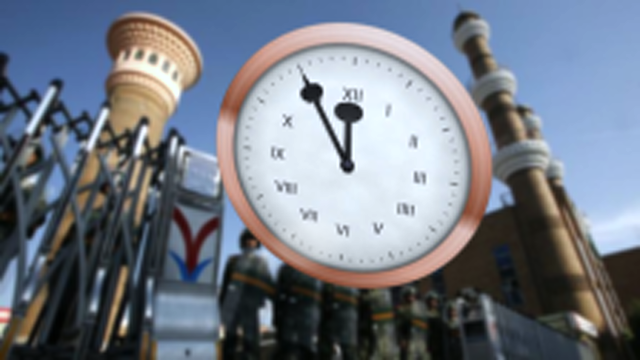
11:55
